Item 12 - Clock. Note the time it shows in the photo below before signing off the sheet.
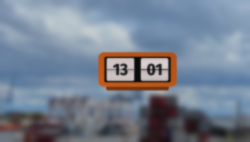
13:01
